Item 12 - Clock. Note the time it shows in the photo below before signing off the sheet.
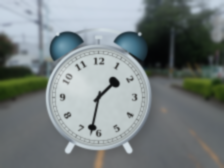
1:32
